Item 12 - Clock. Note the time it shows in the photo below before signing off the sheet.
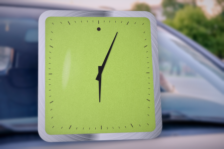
6:04
